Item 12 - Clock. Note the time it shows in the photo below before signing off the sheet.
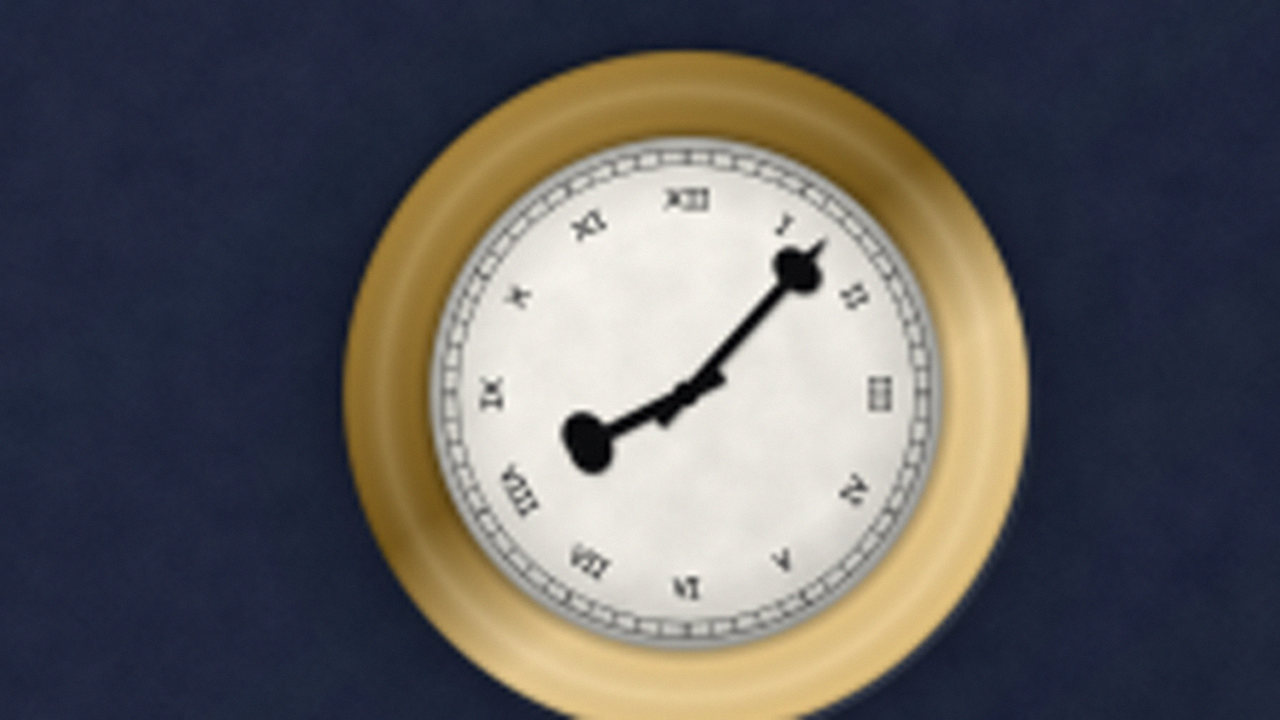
8:07
